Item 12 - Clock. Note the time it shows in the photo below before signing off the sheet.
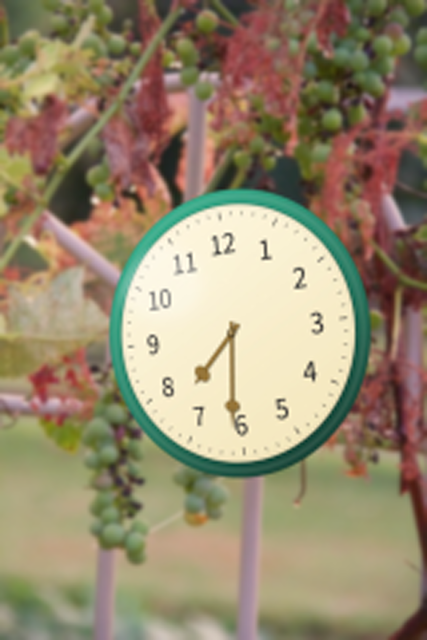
7:31
